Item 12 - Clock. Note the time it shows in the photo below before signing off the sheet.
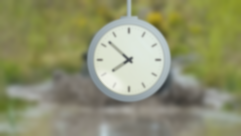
7:52
